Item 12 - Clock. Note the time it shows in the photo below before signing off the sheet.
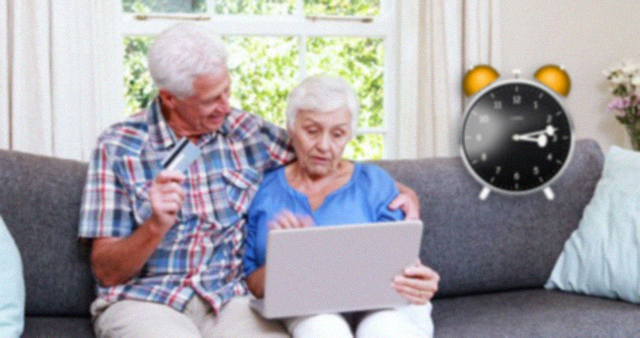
3:13
